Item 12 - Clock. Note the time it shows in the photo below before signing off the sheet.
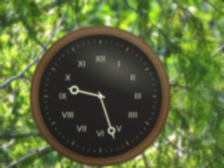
9:27
